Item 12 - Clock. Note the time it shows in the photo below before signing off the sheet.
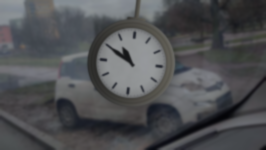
10:50
